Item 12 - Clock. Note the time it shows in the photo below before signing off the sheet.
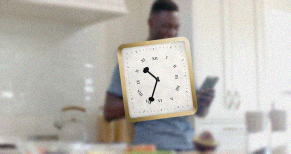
10:34
